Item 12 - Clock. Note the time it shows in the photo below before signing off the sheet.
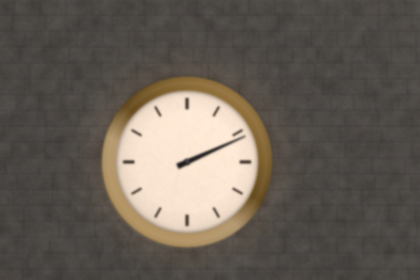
2:11
